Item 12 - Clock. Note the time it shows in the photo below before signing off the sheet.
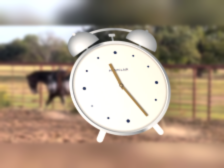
11:25
